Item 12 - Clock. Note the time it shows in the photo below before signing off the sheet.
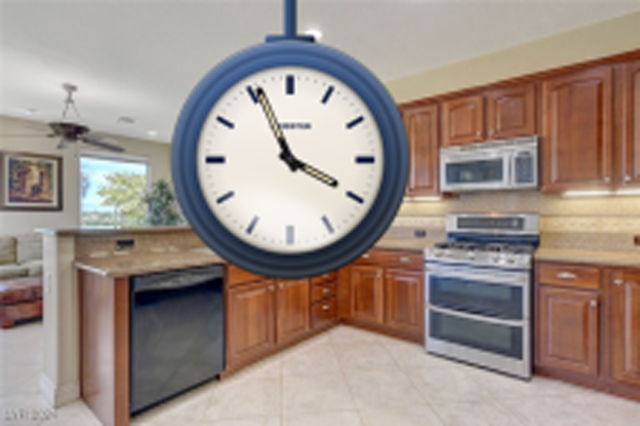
3:56
